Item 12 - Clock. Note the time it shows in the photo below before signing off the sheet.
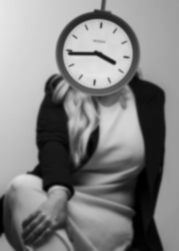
3:44
